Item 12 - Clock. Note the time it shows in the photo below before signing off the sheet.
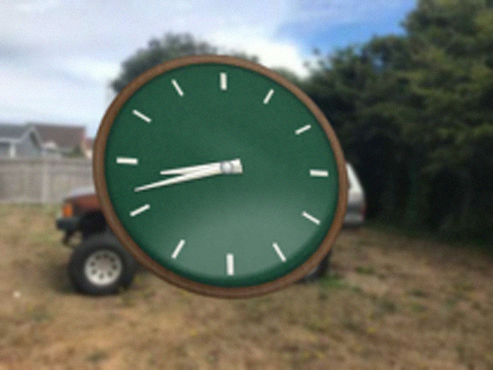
8:42
